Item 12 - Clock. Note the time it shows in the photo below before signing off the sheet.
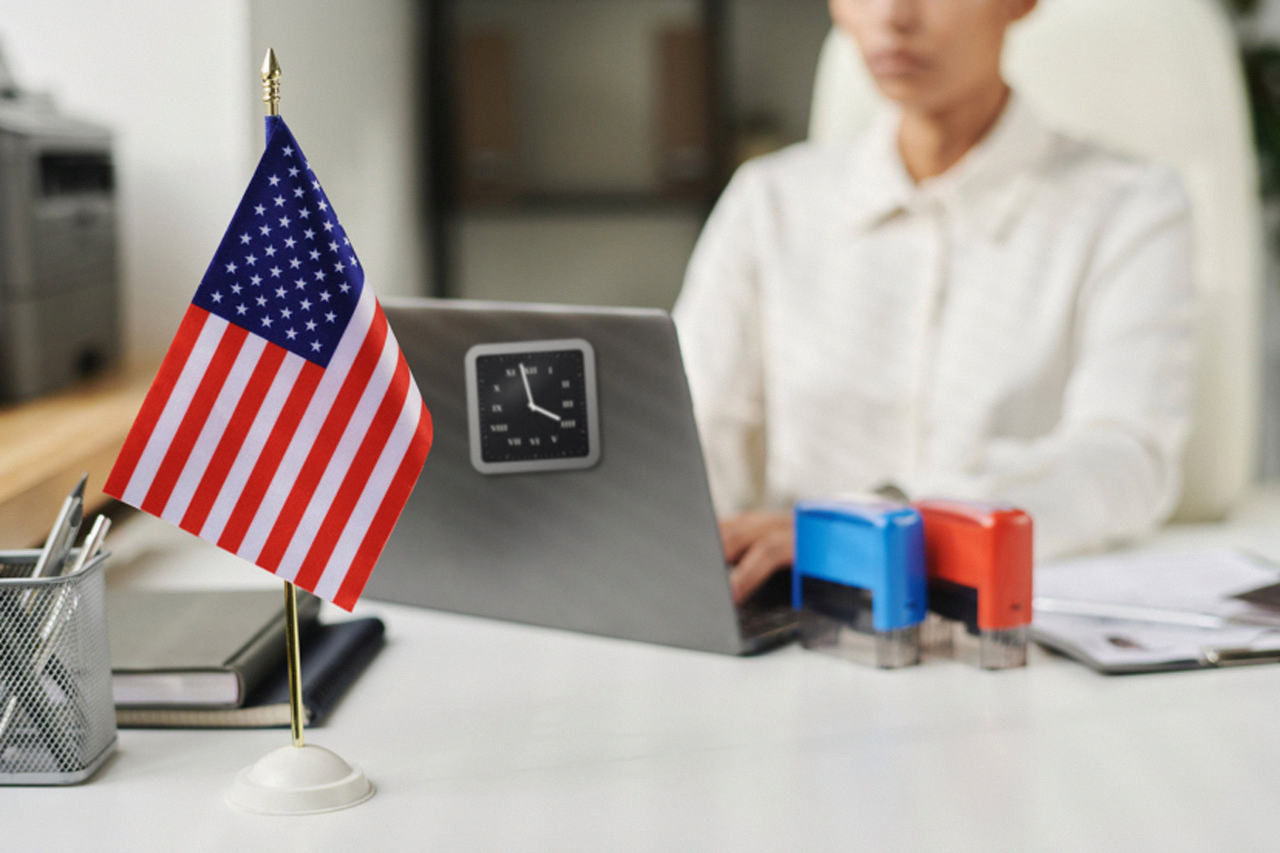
3:58
